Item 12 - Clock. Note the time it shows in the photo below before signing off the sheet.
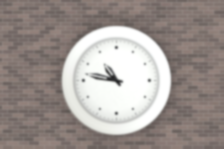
10:47
